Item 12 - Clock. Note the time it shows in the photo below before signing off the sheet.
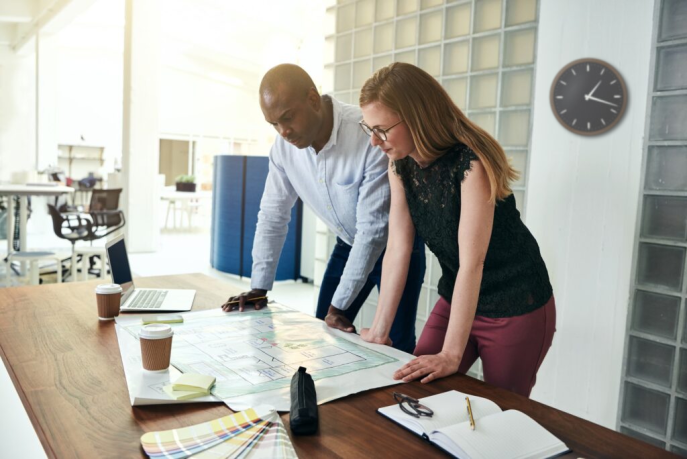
1:18
